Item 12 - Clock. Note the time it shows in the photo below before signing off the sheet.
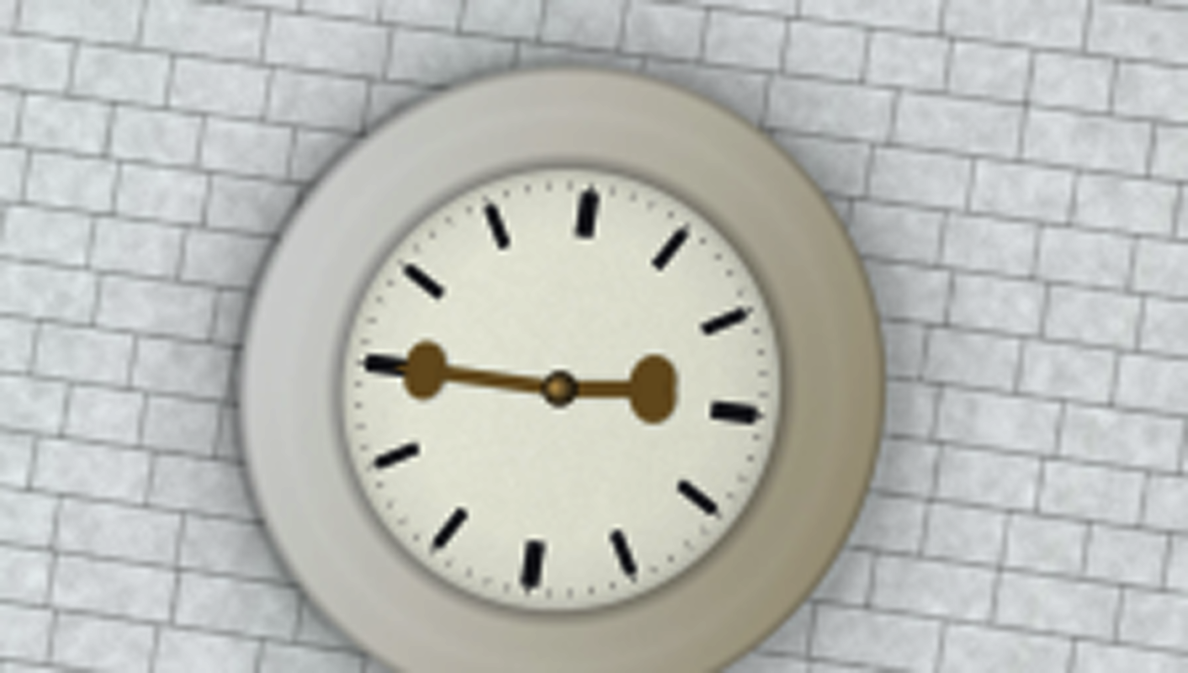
2:45
